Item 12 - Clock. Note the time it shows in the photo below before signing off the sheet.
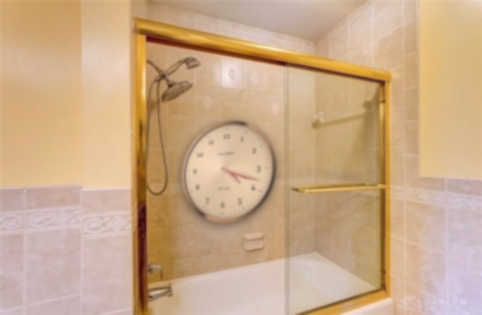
4:18
